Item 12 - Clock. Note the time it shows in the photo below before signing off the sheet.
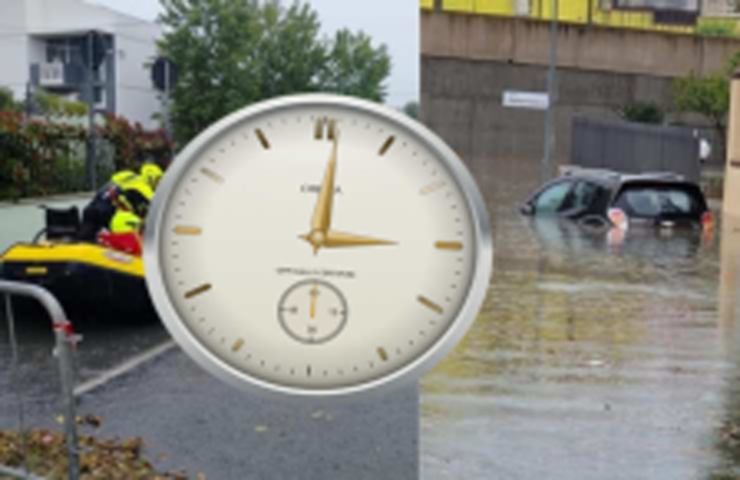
3:01
